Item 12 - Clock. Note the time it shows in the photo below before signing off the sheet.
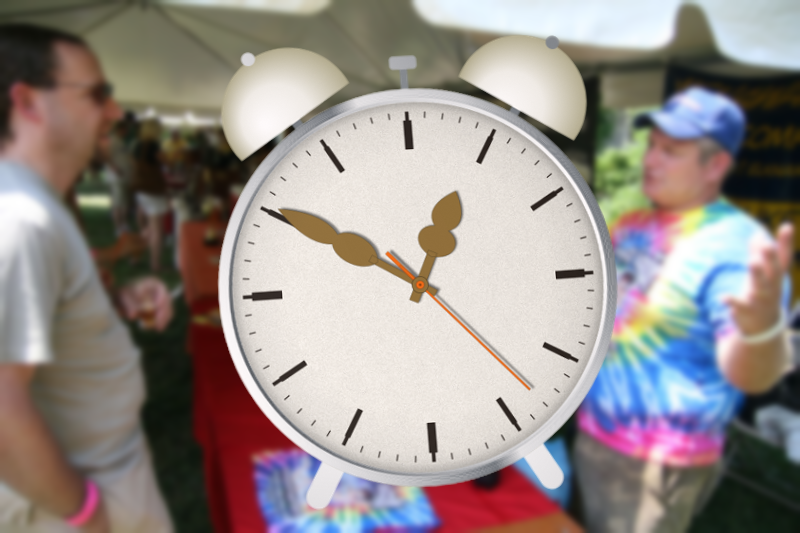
12:50:23
